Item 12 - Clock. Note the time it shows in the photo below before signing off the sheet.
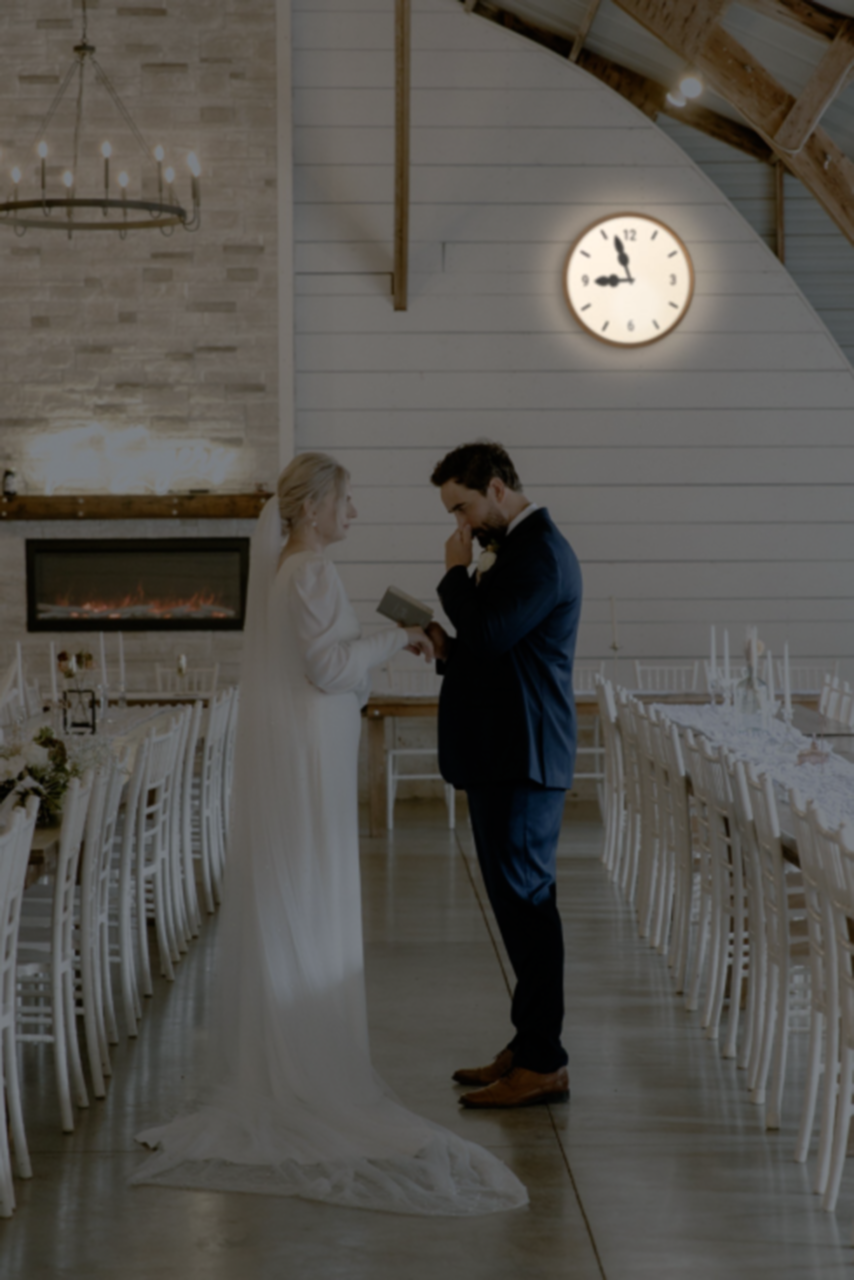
8:57
